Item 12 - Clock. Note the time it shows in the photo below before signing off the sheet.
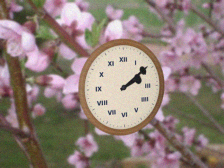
2:09
